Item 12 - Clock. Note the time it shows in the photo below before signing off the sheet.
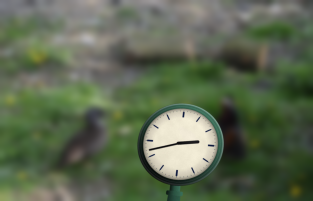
2:42
